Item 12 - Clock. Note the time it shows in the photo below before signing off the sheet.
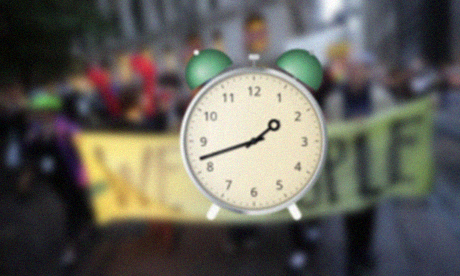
1:42
